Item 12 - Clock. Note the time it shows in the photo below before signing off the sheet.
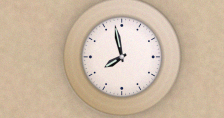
7:58
